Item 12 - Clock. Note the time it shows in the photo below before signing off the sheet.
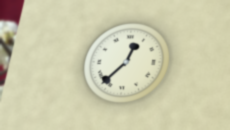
12:37
